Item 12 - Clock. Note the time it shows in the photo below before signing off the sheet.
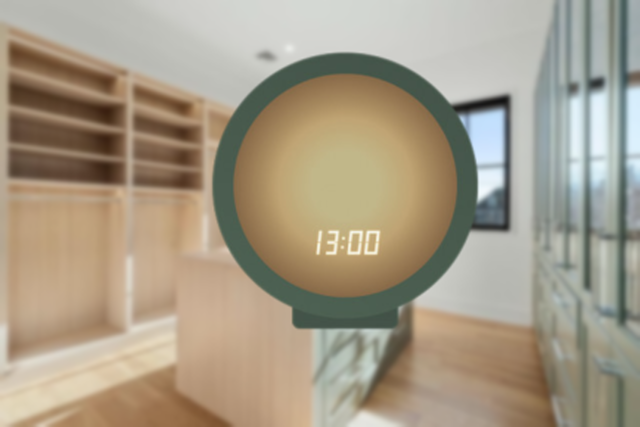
13:00
